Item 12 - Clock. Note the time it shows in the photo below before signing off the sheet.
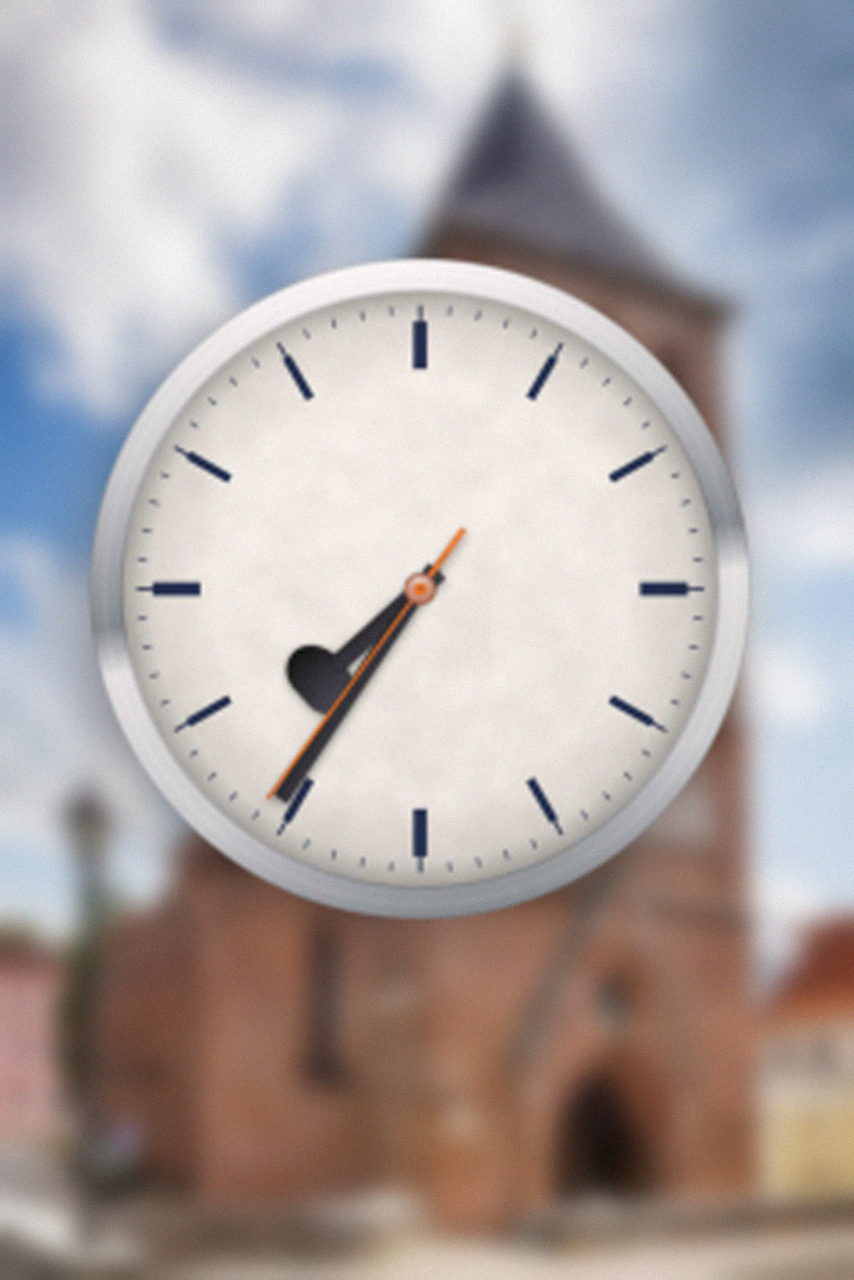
7:35:36
